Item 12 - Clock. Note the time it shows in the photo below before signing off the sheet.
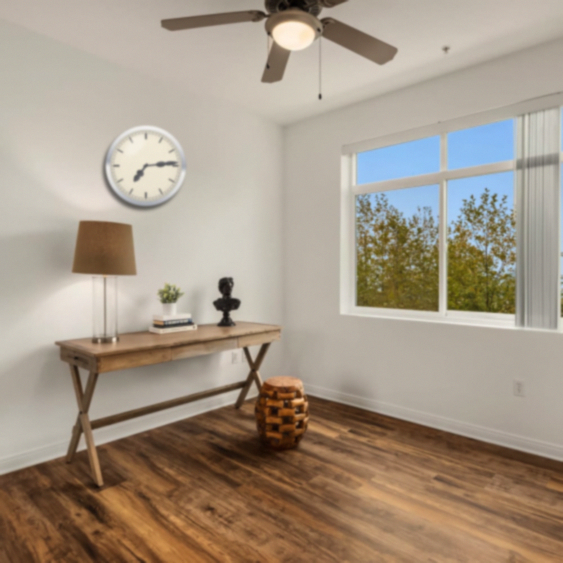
7:14
